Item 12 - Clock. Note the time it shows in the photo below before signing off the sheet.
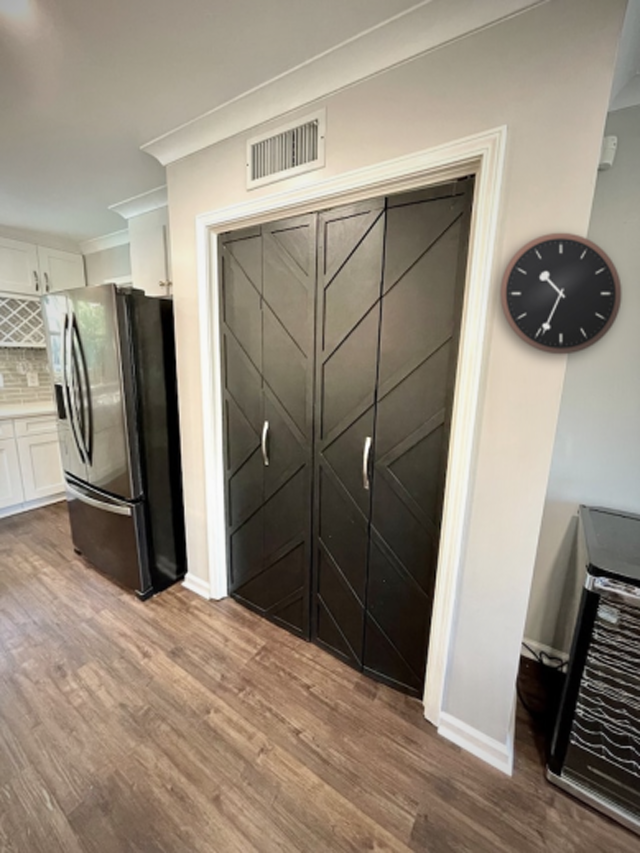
10:34
